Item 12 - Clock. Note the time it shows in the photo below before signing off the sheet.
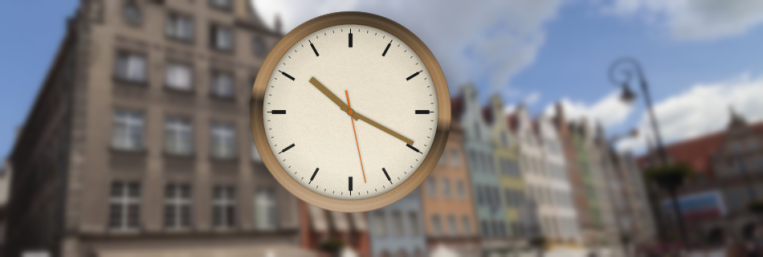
10:19:28
